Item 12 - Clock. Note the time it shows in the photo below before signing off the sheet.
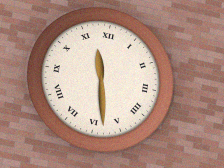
11:28
